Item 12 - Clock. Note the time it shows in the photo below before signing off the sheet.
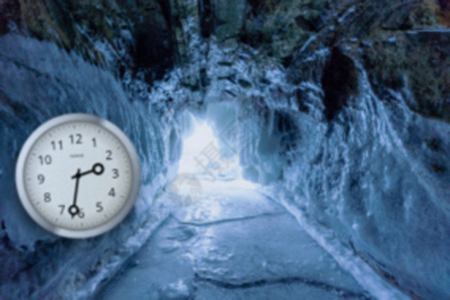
2:32
